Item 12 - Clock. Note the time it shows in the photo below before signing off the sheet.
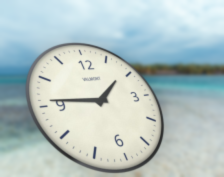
1:46
